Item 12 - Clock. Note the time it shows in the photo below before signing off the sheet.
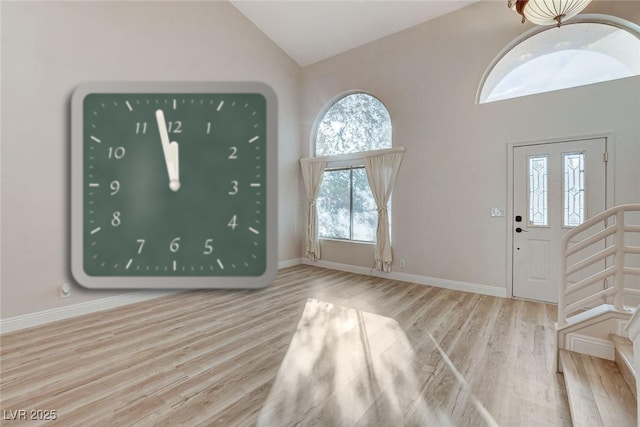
11:58
